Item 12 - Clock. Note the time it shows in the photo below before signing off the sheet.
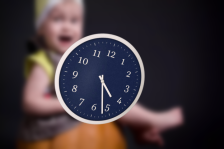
4:27
